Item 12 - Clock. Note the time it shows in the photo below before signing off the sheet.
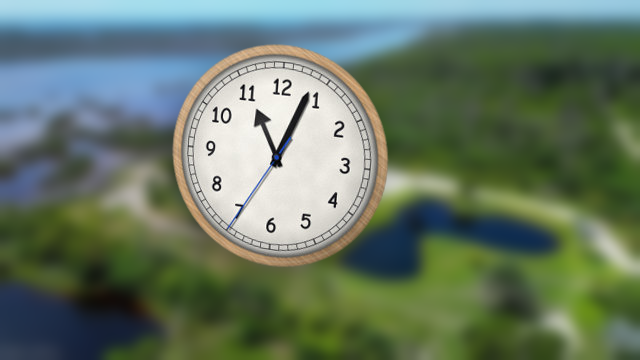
11:03:35
